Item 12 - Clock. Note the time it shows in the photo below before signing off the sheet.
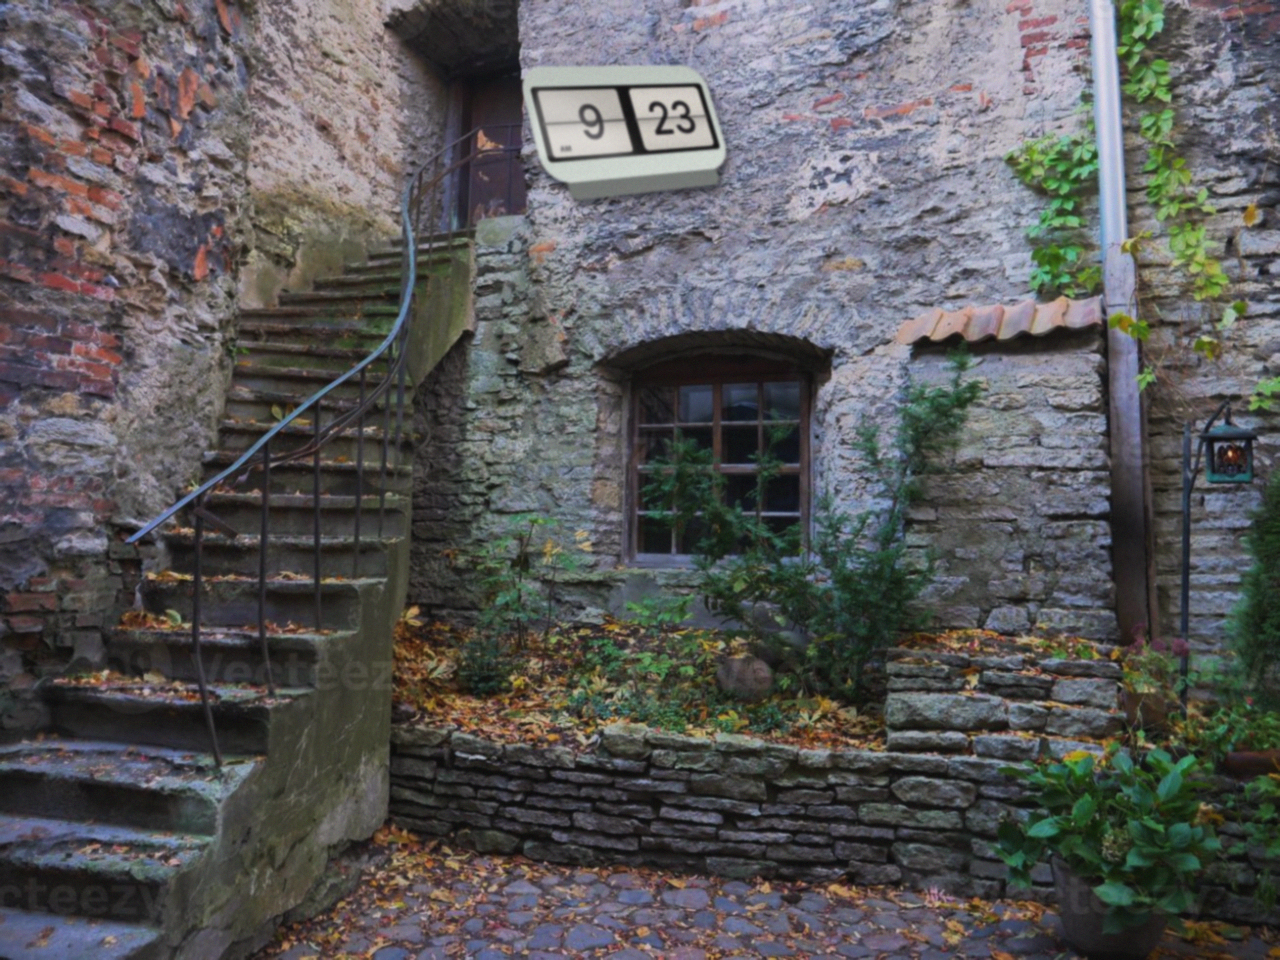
9:23
